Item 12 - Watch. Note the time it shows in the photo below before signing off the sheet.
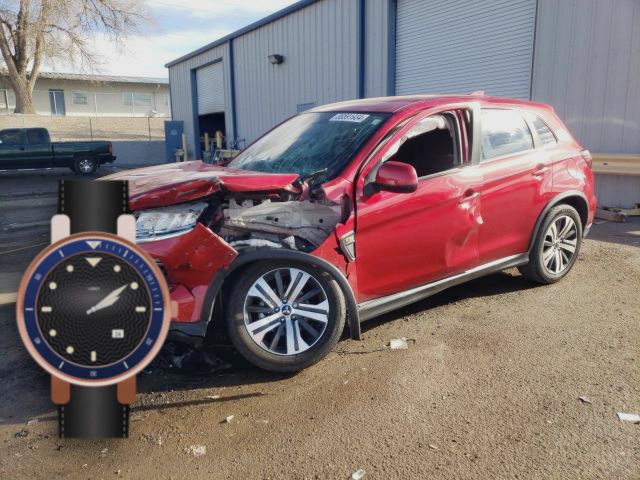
2:09
